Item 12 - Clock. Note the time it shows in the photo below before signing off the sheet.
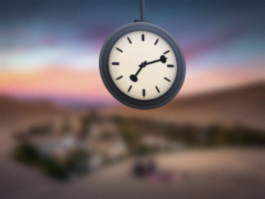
7:12
